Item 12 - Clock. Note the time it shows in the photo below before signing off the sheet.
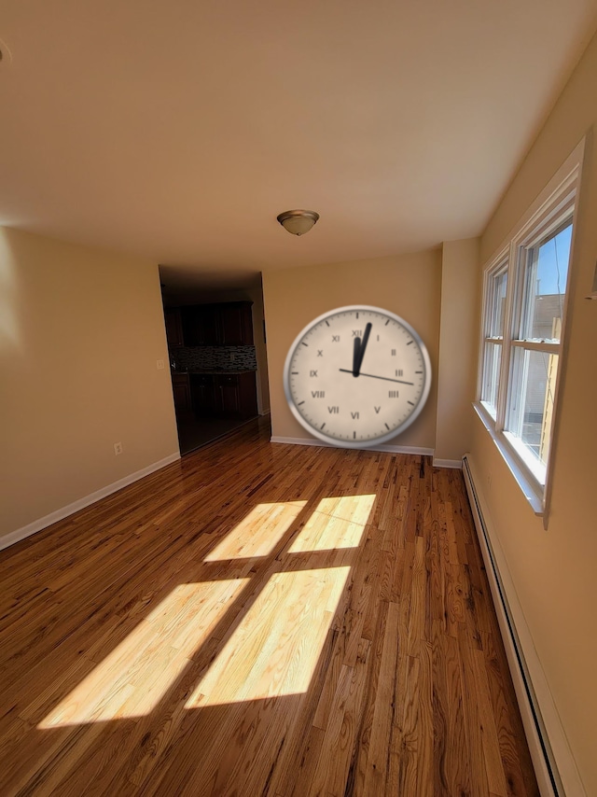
12:02:17
